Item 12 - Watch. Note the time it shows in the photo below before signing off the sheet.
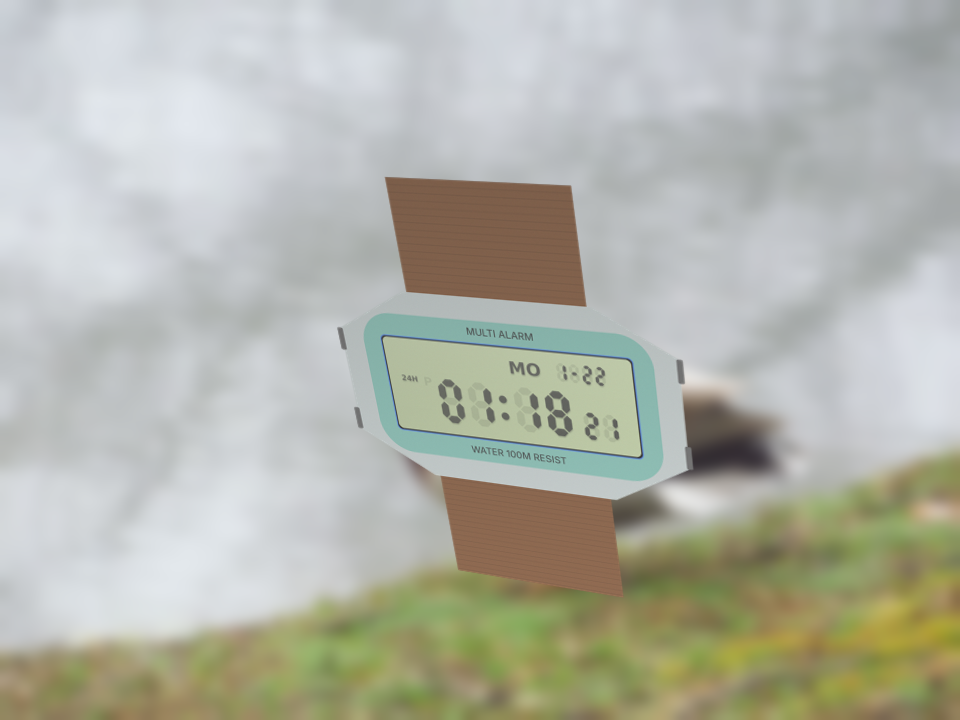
1:18:21
